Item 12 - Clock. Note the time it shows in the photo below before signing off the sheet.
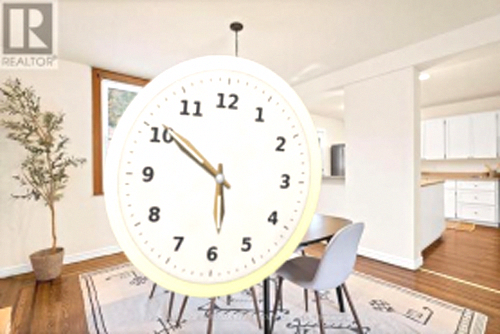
5:51
